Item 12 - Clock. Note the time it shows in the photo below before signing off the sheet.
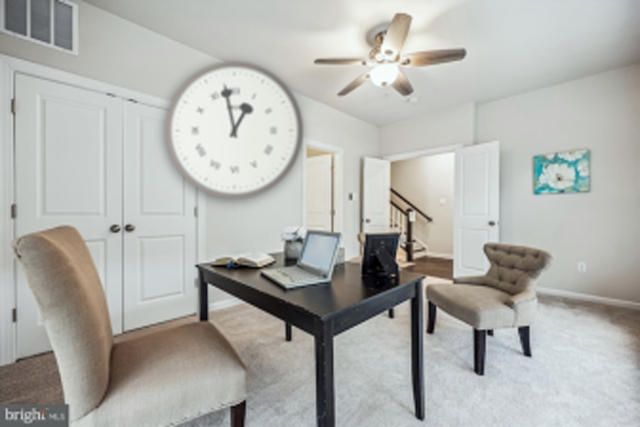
12:58
